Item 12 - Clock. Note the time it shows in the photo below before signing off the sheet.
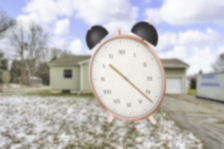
10:22
